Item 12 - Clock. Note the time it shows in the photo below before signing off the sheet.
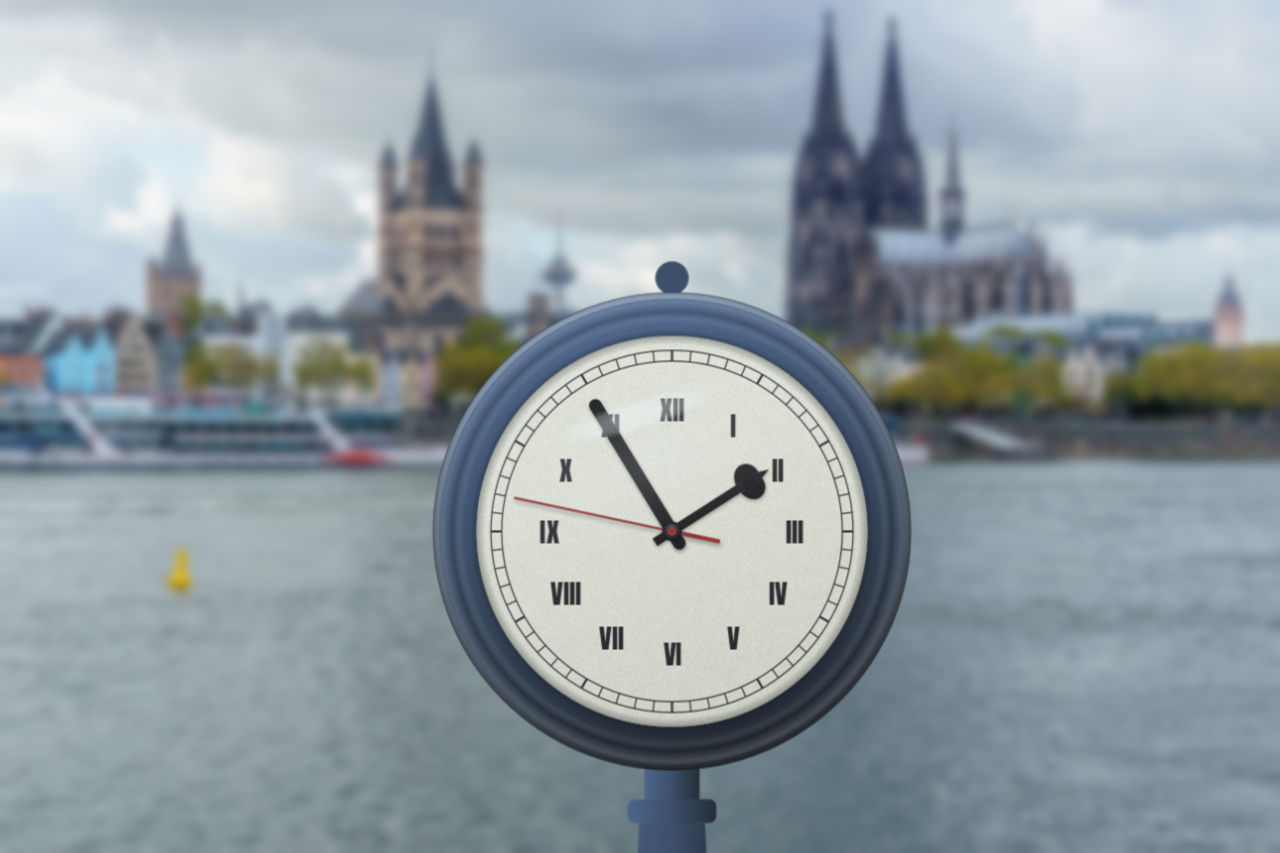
1:54:47
